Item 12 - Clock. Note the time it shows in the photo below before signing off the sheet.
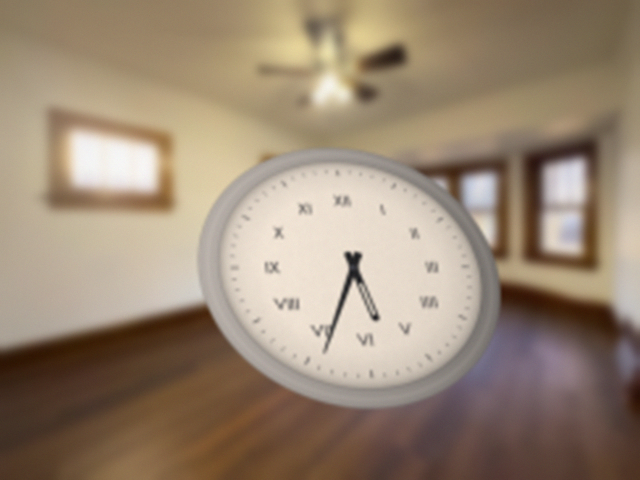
5:34
